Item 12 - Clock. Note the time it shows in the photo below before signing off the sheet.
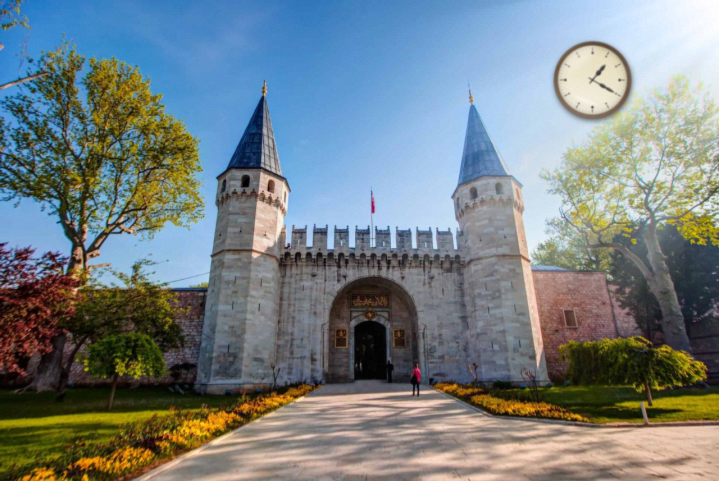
1:20
